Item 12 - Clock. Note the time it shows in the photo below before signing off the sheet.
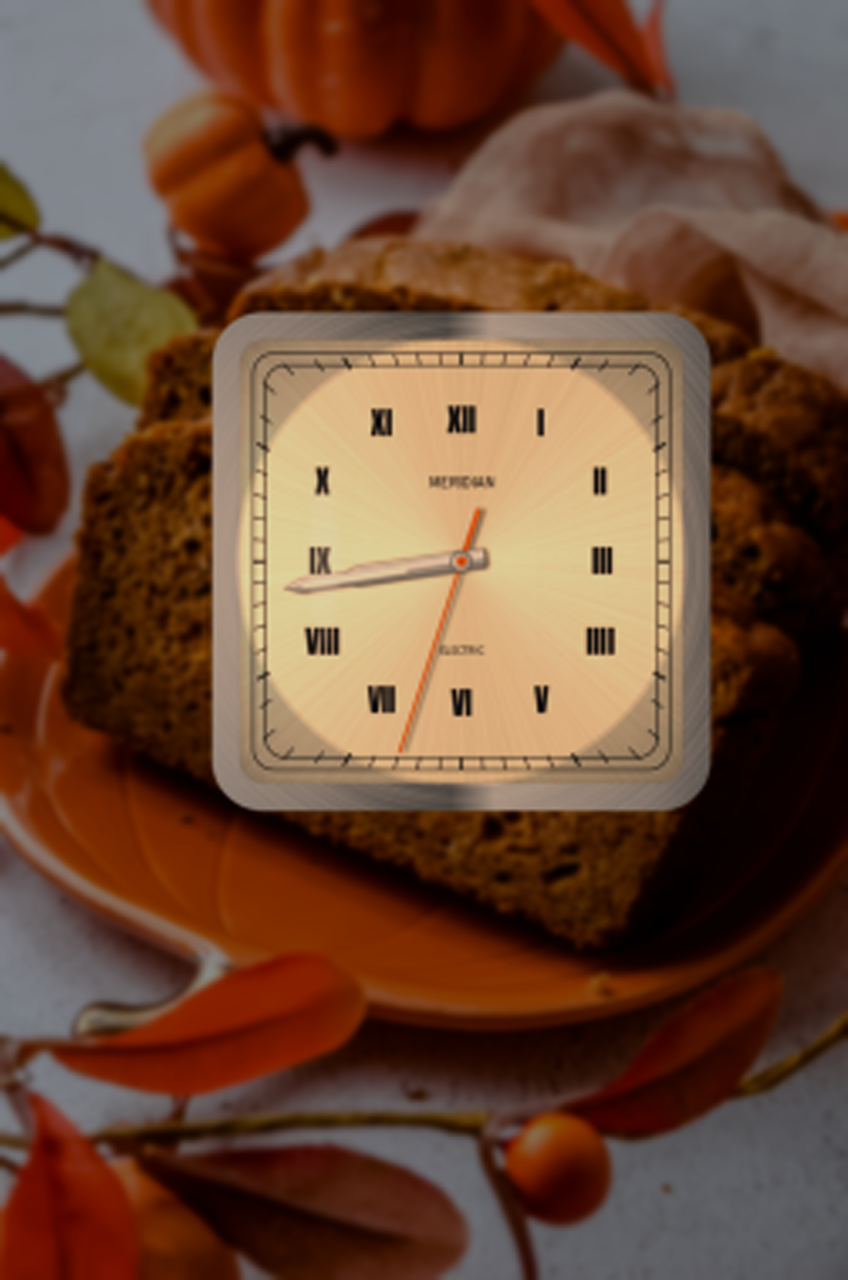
8:43:33
